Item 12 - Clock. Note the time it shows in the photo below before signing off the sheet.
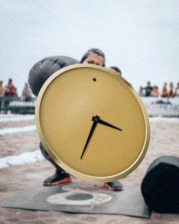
3:34
